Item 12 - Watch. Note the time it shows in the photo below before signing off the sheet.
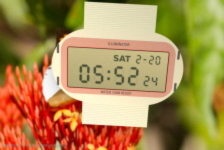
5:52:24
